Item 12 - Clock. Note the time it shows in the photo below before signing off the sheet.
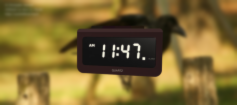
11:47
